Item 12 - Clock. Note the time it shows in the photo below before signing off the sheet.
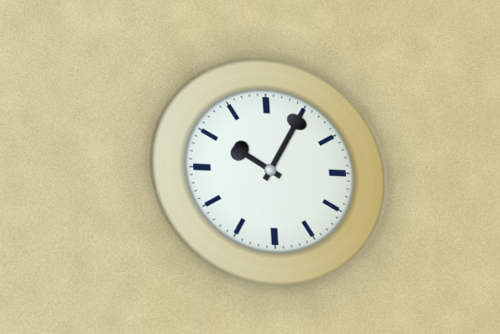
10:05
